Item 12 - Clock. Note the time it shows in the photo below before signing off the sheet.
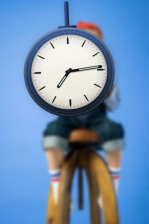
7:14
